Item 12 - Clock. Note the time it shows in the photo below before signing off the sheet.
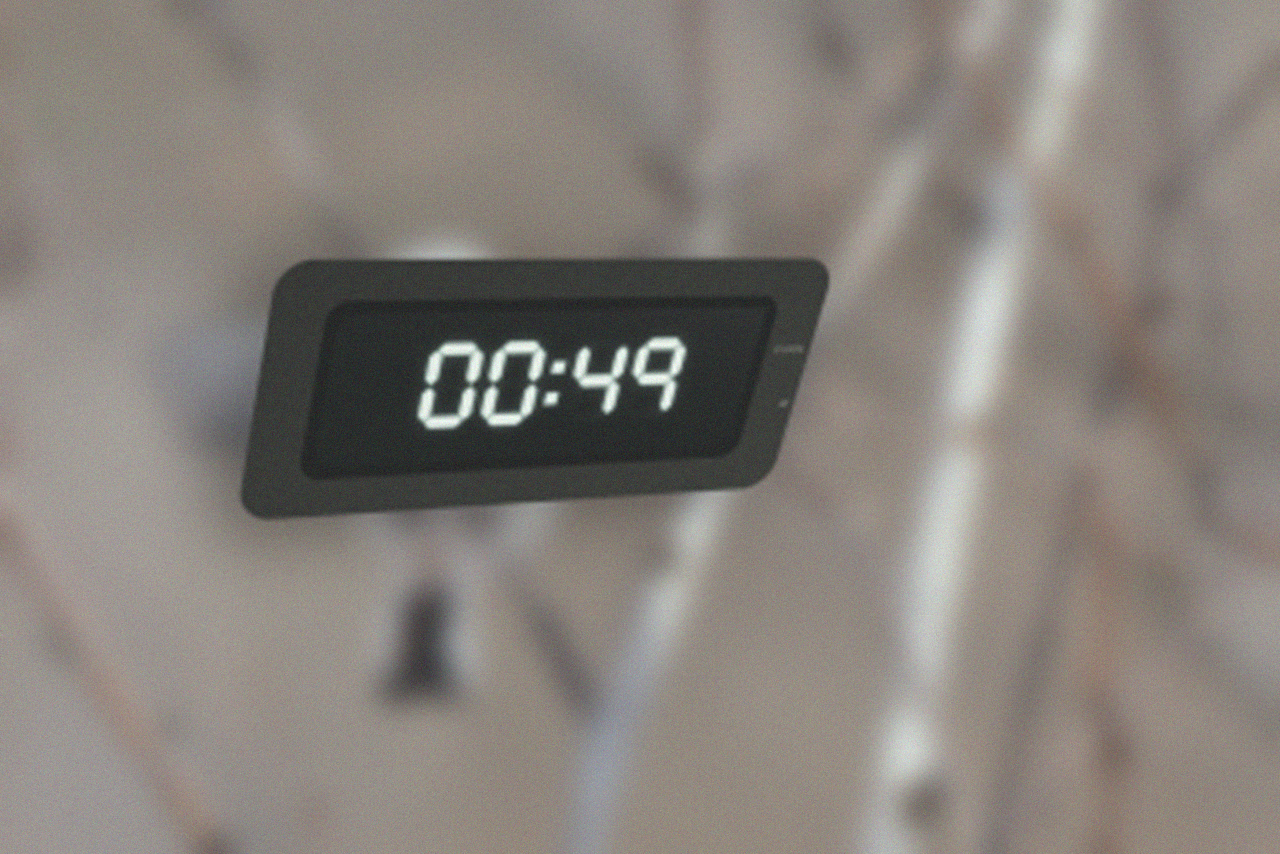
0:49
